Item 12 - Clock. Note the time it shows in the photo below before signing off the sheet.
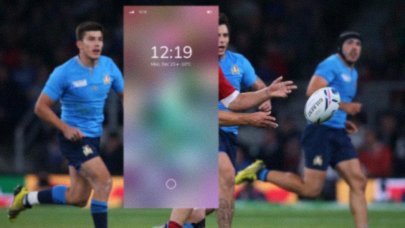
12:19
